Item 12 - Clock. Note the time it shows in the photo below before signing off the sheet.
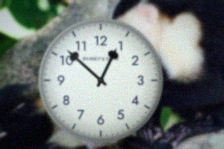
12:52
